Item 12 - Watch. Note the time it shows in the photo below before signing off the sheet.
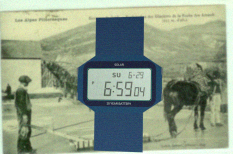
6:59:04
